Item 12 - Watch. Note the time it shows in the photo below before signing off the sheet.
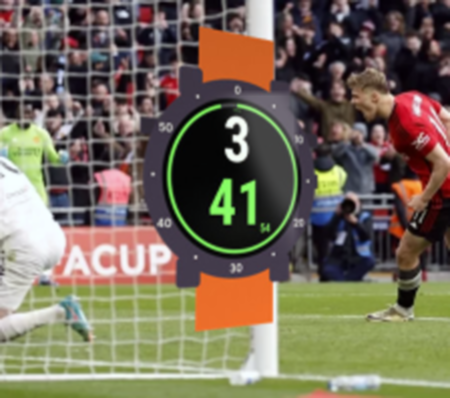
3:41
